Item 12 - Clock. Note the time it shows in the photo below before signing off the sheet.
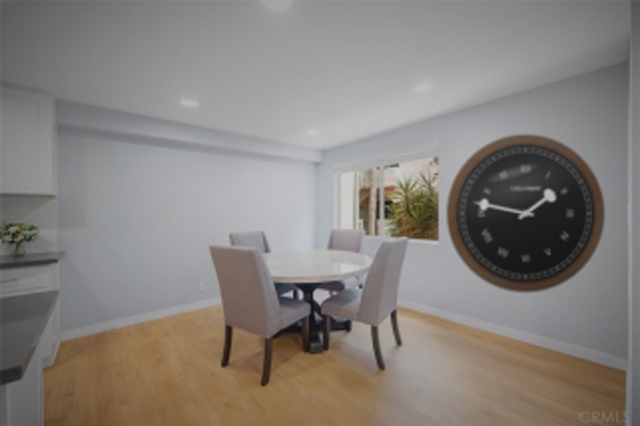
1:47
